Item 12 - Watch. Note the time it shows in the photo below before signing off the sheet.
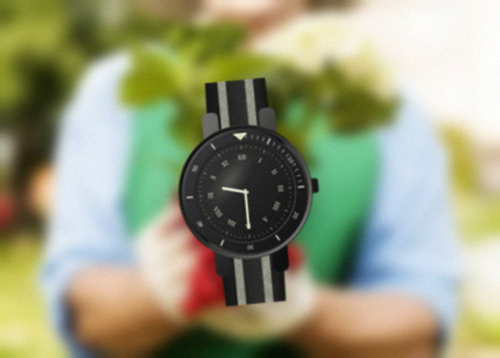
9:30
